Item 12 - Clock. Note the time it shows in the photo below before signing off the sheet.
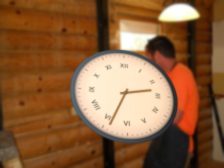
2:34
